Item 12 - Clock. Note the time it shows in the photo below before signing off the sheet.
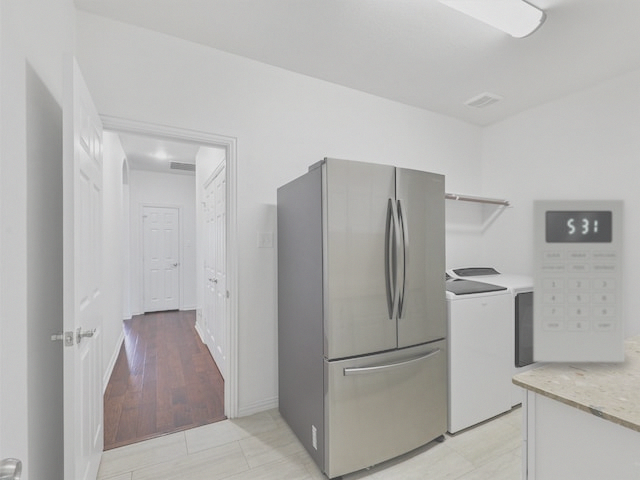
5:31
